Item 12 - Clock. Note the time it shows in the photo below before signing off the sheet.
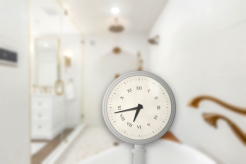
6:43
